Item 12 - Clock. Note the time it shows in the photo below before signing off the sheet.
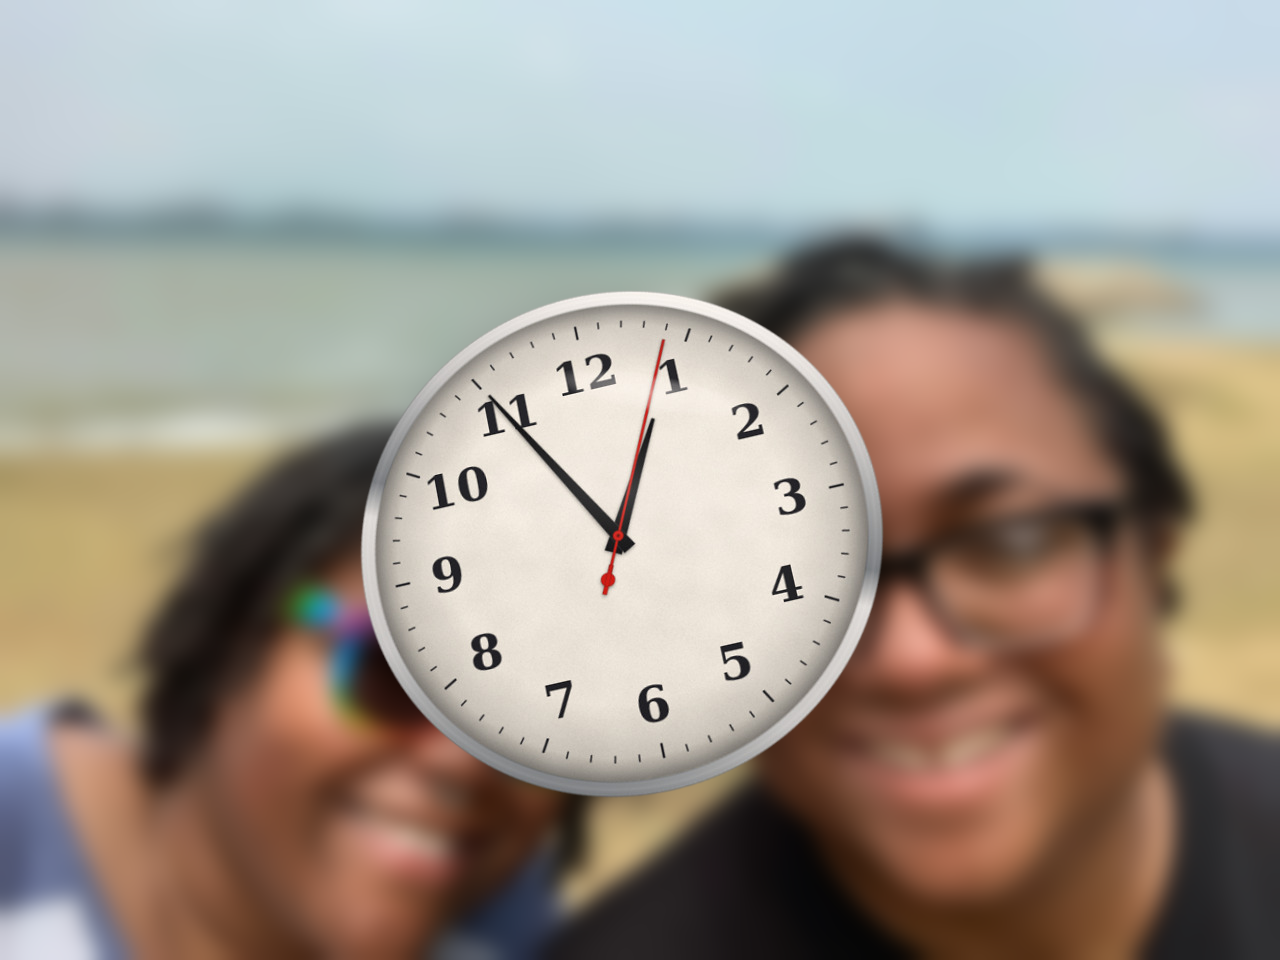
12:55:04
